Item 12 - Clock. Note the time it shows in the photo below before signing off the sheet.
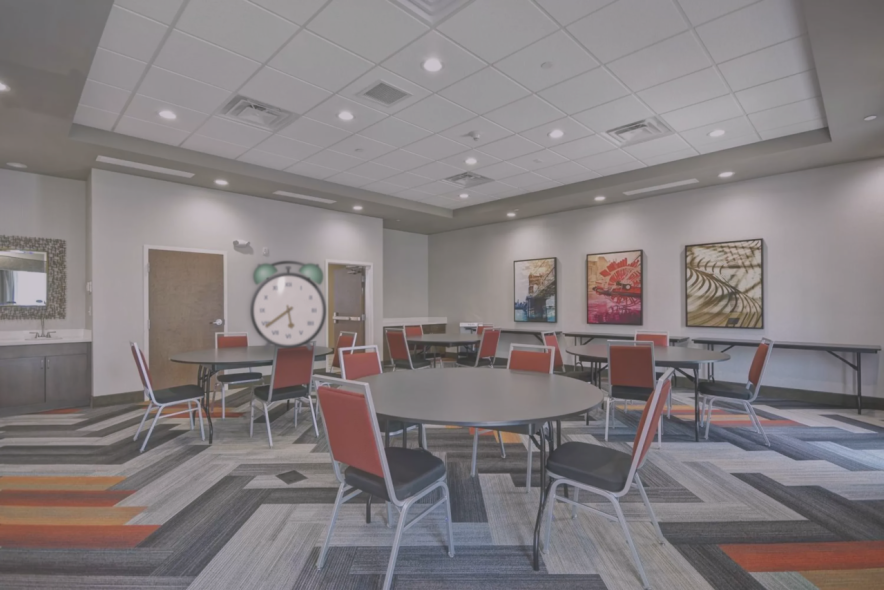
5:39
